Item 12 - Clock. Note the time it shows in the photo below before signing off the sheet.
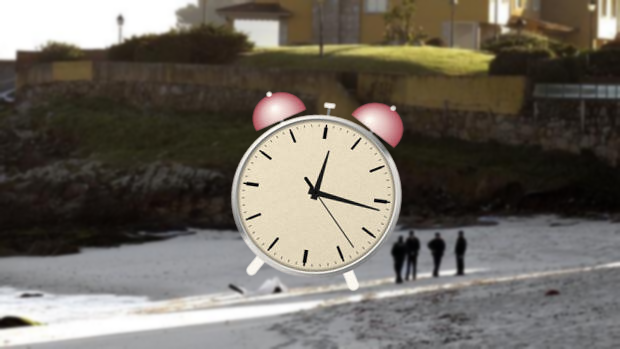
12:16:23
